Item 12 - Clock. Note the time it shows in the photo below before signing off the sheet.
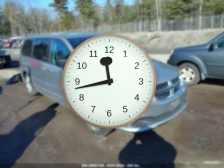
11:43
